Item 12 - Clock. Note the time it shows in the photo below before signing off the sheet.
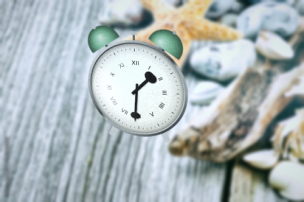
1:31
